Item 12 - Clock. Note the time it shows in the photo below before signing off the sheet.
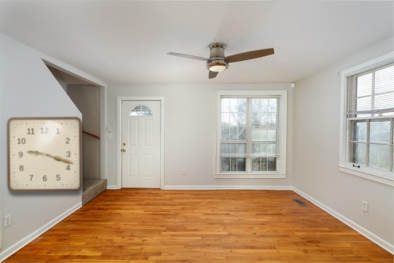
9:18
